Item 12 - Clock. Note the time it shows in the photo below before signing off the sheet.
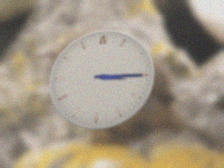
3:15
